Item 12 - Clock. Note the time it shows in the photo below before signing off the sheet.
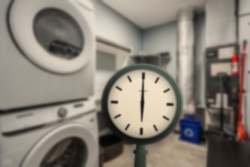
6:00
